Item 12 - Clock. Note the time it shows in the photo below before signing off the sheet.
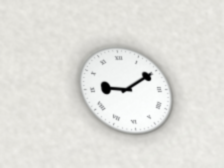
9:10
